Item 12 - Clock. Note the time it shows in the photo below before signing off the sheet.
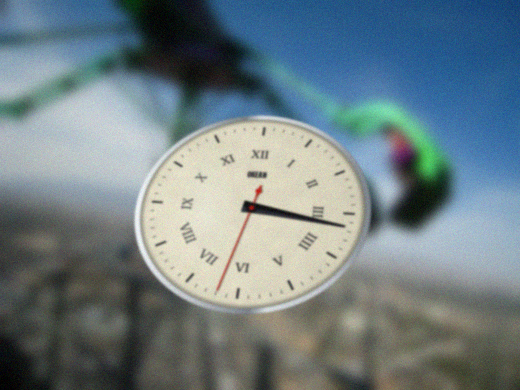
3:16:32
